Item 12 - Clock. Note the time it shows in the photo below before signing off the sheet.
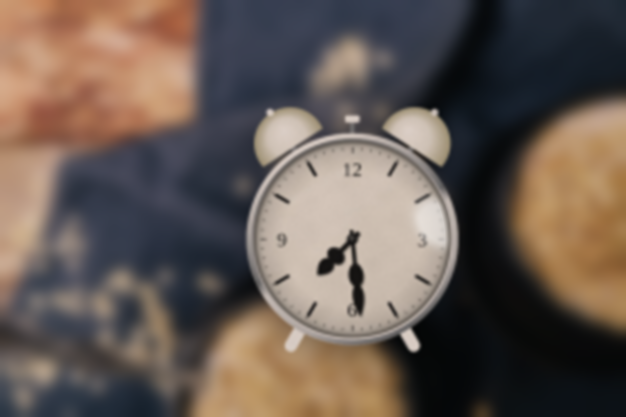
7:29
